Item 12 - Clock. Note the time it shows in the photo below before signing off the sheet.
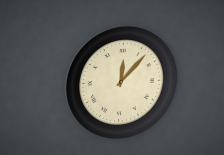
12:07
